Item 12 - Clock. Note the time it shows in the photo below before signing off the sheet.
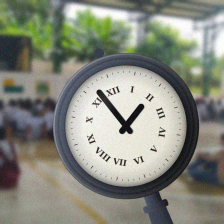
1:57
